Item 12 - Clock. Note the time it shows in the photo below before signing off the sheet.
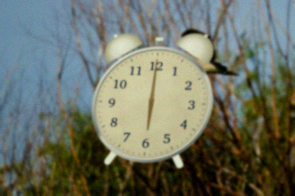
6:00
